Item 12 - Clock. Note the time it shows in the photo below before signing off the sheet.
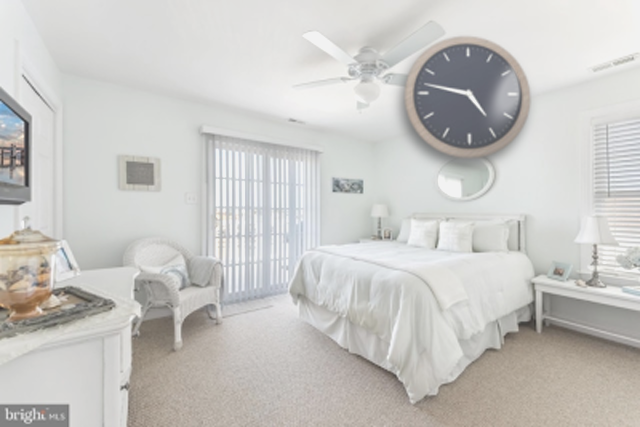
4:47
